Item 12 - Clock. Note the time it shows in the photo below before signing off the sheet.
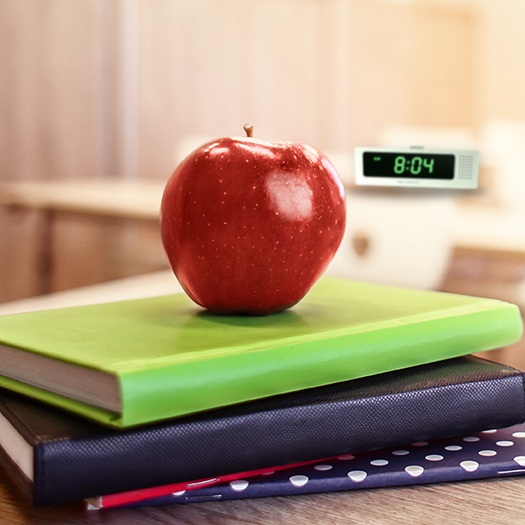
8:04
